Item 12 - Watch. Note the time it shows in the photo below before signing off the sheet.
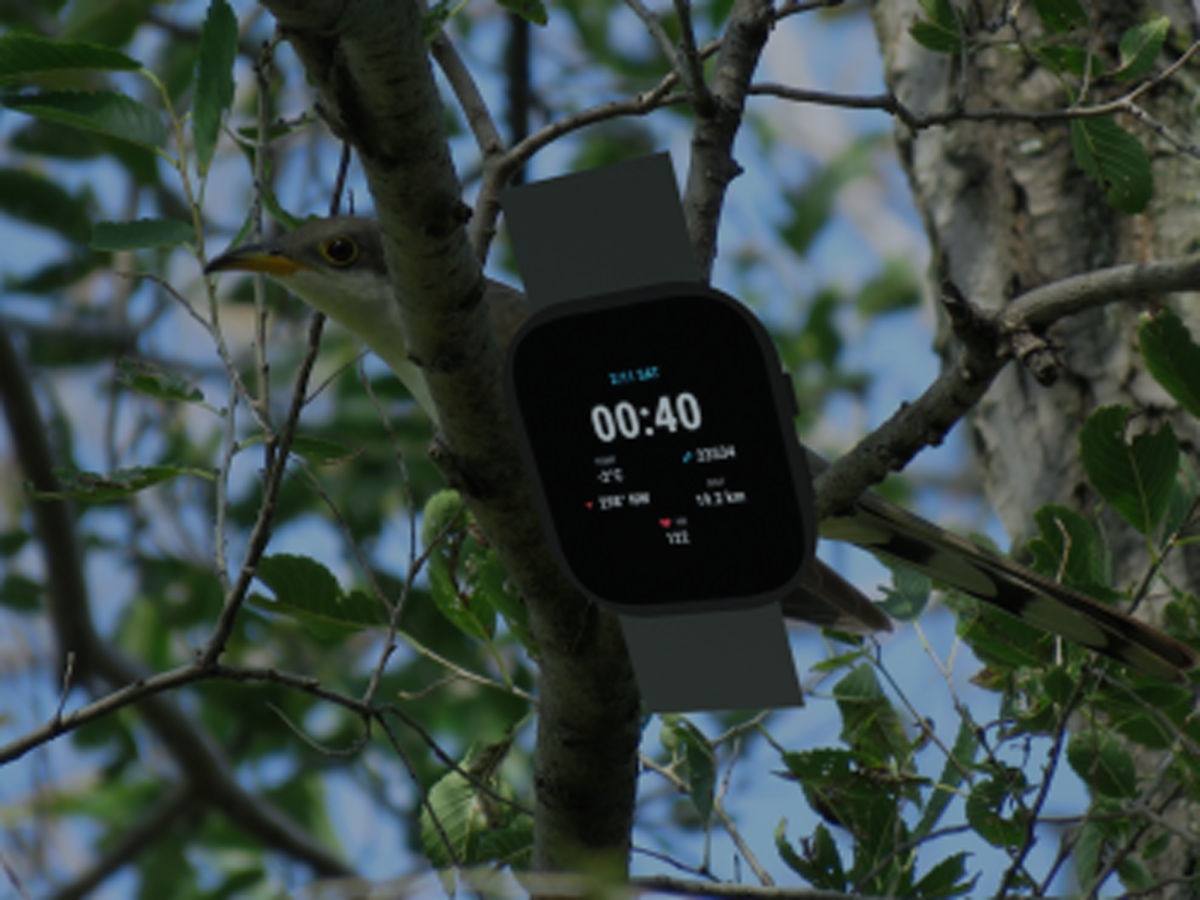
0:40
